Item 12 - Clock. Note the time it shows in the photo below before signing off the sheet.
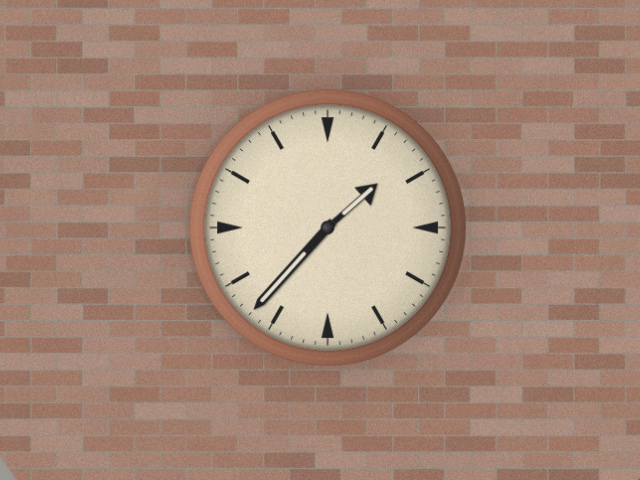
1:37
